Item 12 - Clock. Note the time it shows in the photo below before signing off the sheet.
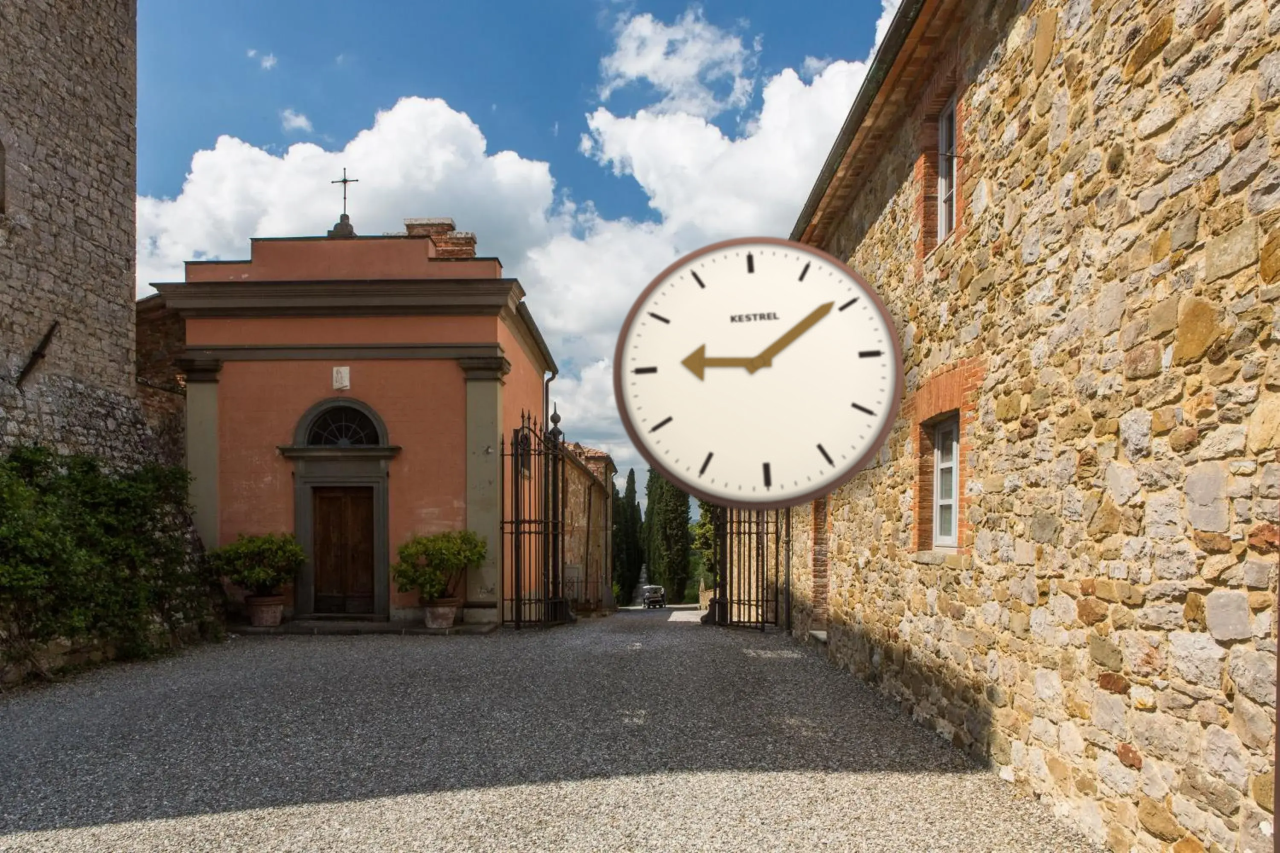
9:09
